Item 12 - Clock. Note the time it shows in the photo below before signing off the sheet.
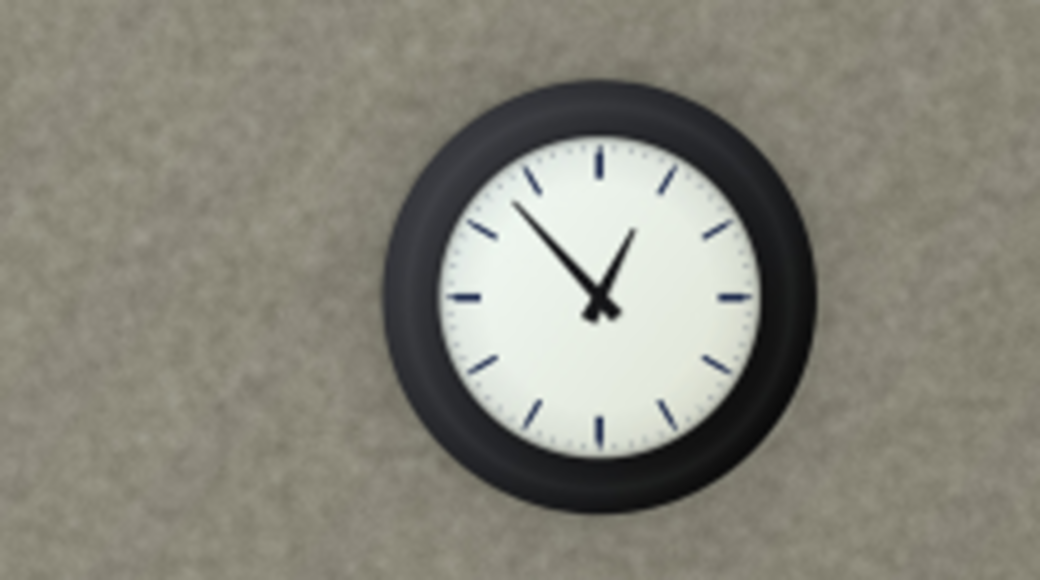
12:53
